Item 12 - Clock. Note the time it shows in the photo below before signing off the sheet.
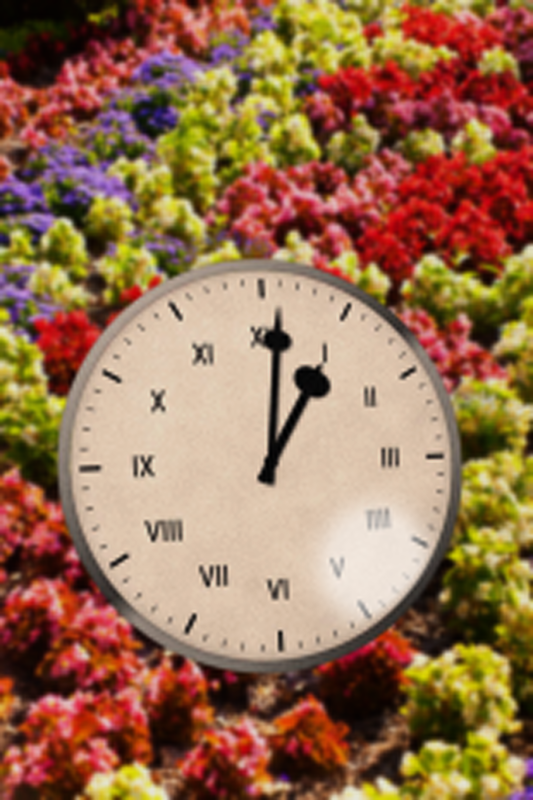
1:01
